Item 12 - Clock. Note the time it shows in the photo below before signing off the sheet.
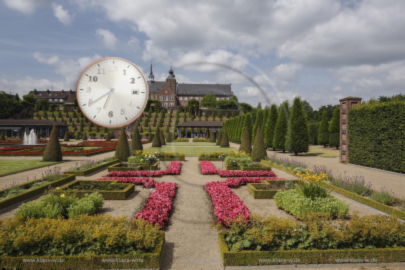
6:39
